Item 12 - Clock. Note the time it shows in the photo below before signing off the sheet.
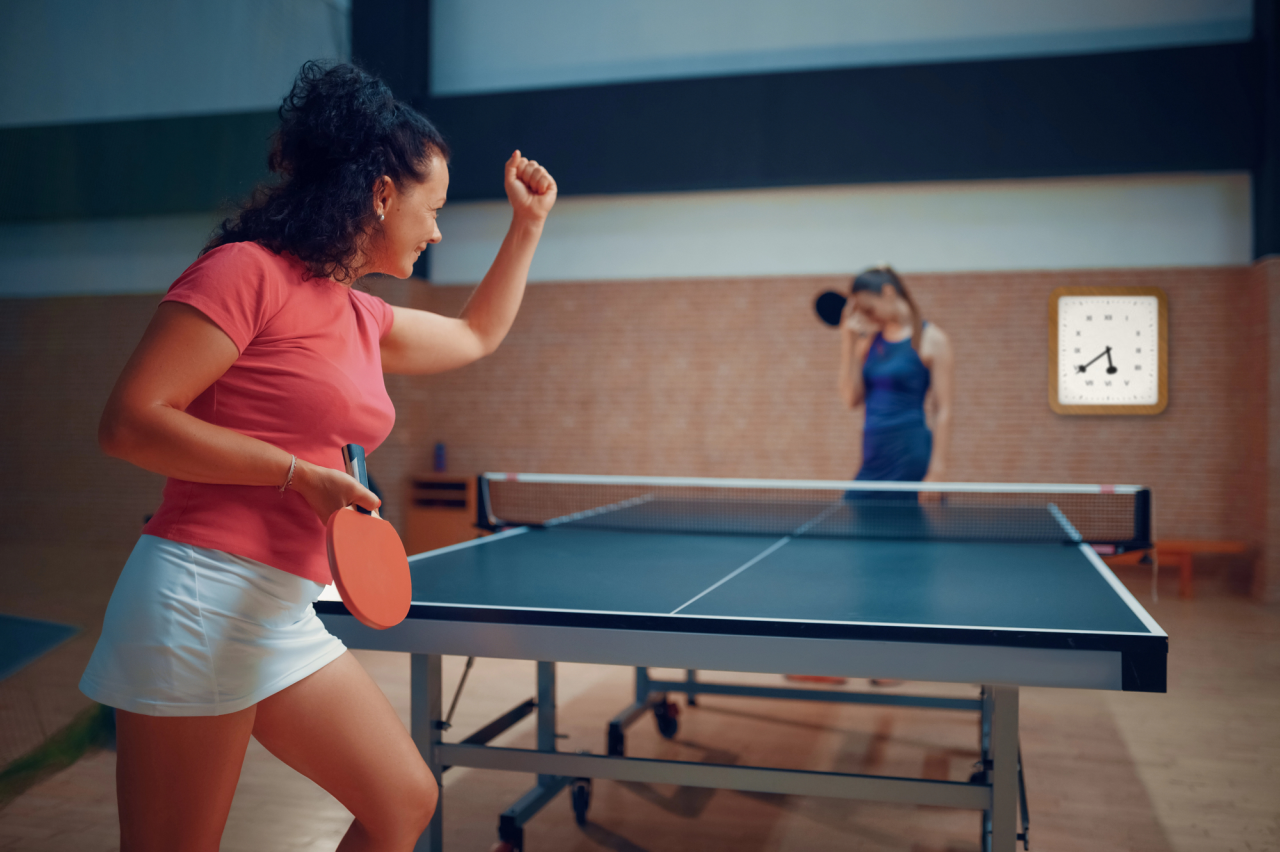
5:39
